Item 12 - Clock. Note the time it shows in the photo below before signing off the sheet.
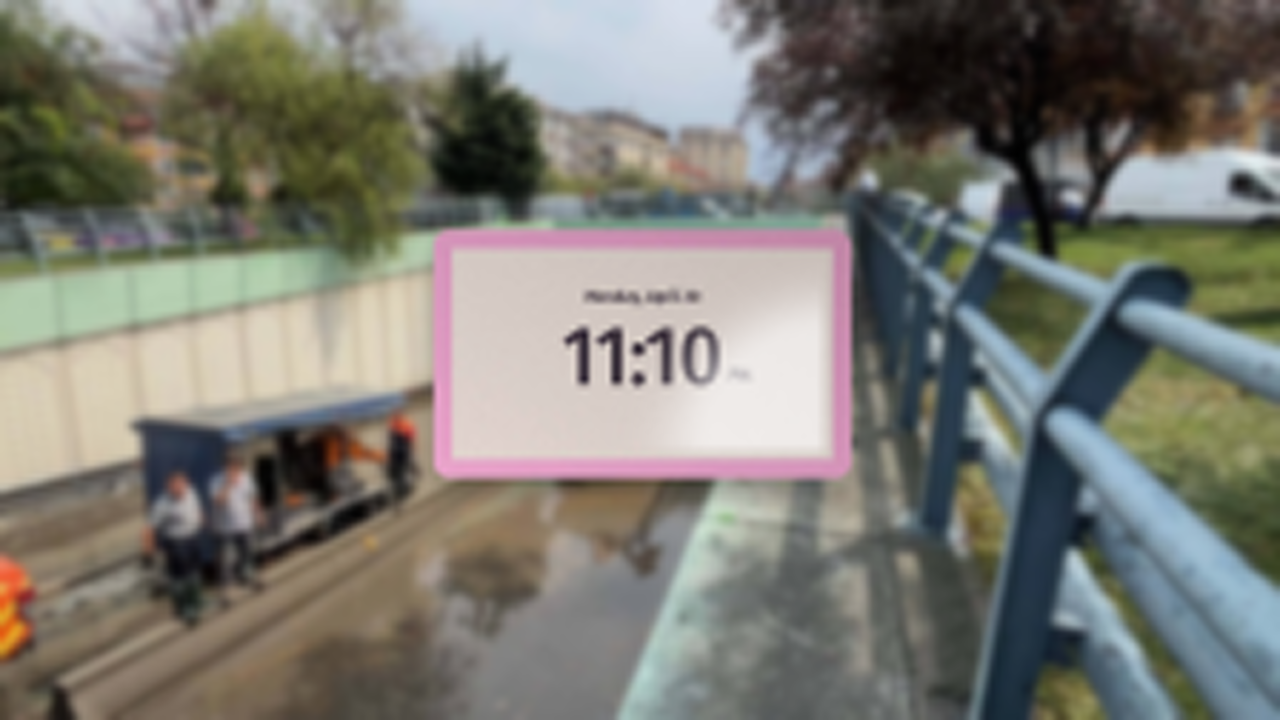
11:10
